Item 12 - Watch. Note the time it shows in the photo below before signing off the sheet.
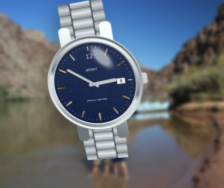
2:51
